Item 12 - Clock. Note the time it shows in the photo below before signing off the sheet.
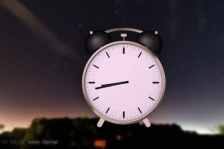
8:43
